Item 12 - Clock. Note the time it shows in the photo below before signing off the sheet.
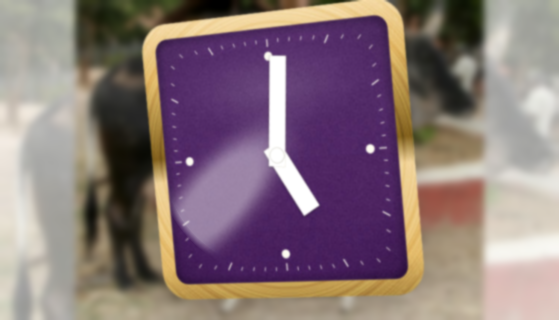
5:01
